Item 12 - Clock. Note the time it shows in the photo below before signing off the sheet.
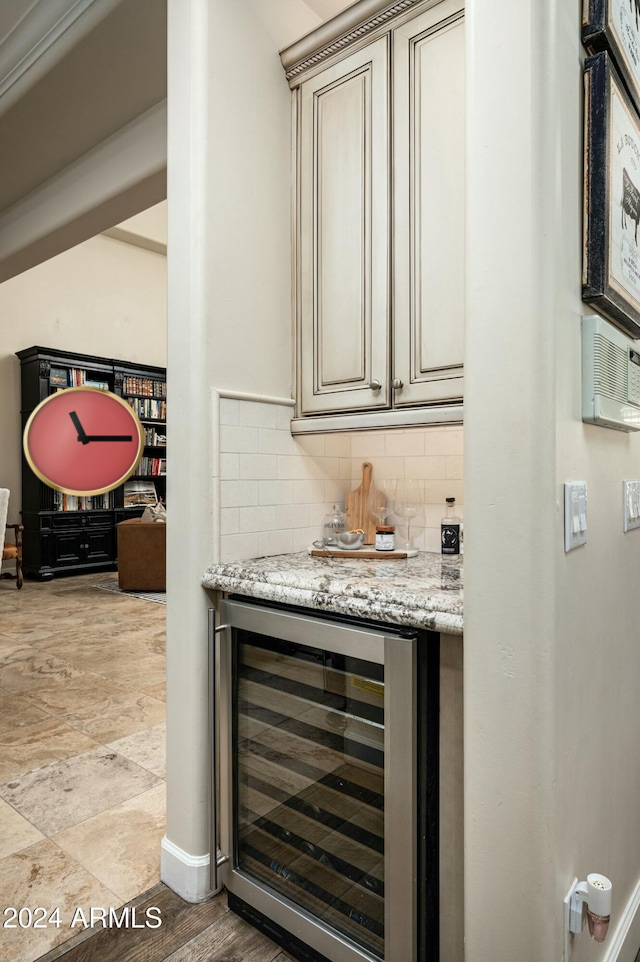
11:15
